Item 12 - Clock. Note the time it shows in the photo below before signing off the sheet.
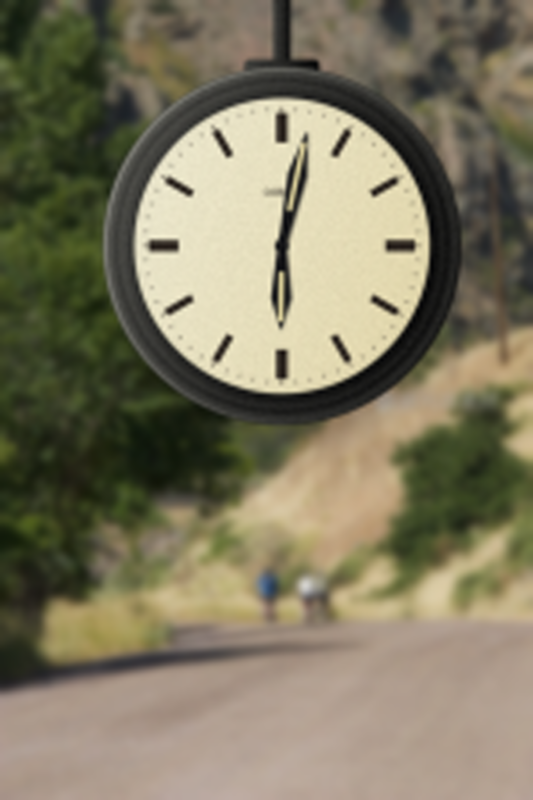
6:02
